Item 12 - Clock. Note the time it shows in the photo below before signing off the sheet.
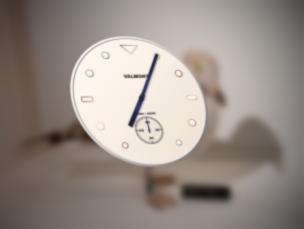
7:05
